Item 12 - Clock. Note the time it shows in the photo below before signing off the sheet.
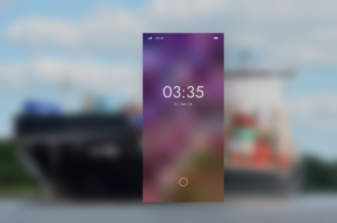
3:35
